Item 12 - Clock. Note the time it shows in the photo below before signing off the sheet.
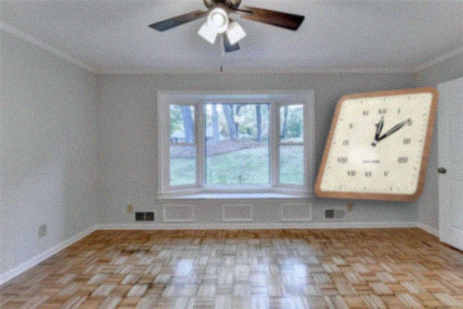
12:09
